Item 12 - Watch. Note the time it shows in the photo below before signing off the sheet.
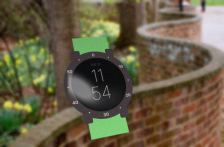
11:54
